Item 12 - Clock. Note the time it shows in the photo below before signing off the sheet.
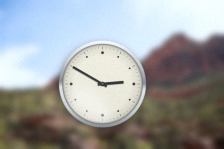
2:50
